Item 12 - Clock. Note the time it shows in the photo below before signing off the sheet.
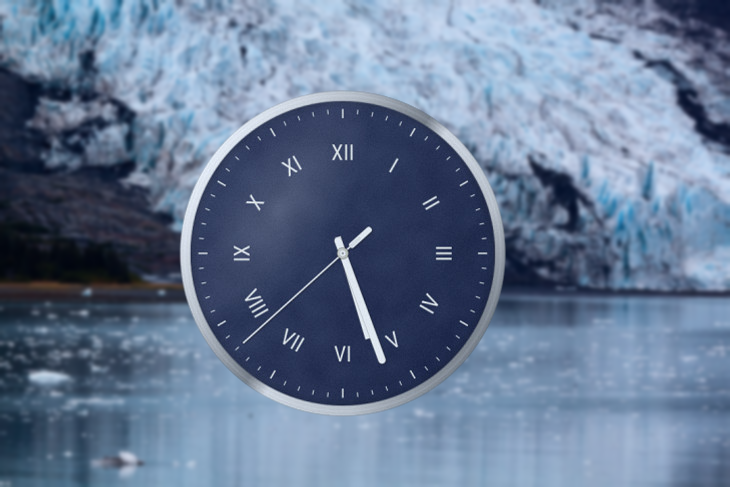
5:26:38
